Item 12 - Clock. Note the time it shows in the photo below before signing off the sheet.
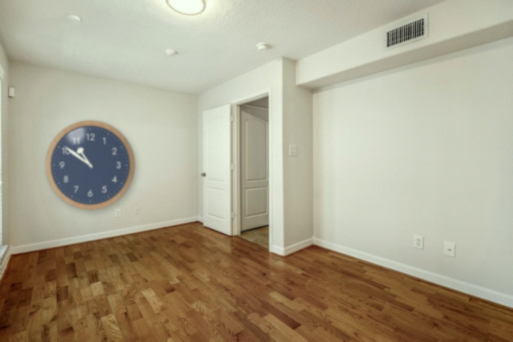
10:51
